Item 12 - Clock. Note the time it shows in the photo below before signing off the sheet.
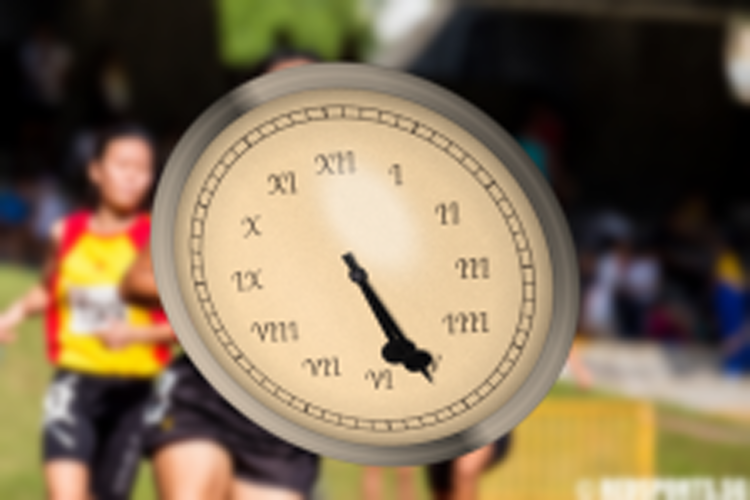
5:26
